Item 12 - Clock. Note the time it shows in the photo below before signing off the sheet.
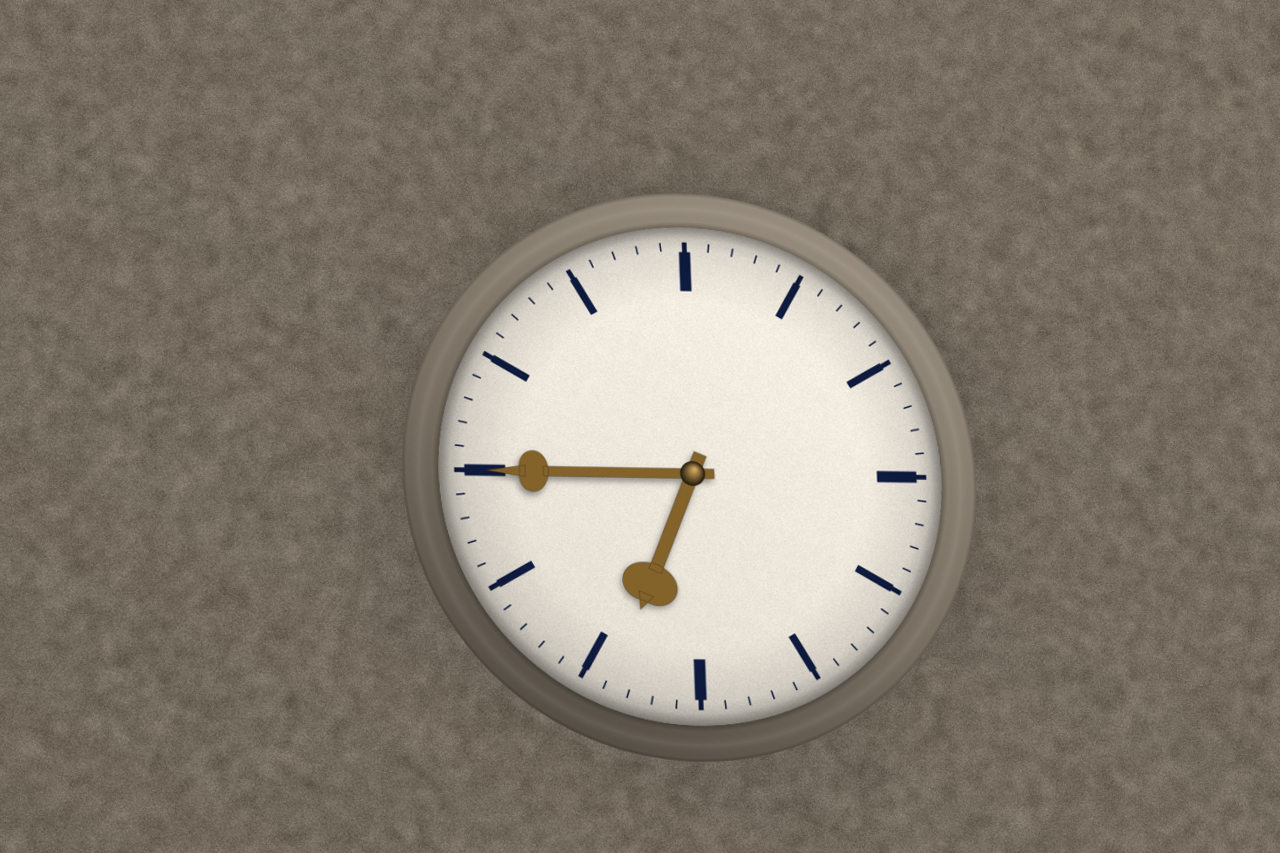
6:45
